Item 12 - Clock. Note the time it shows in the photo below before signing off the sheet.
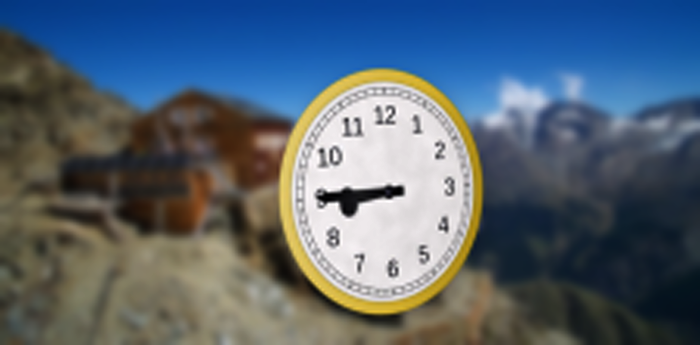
8:45
